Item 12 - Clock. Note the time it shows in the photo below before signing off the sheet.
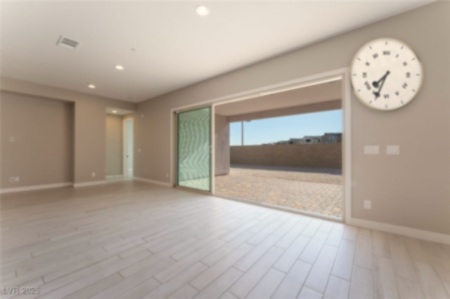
7:34
